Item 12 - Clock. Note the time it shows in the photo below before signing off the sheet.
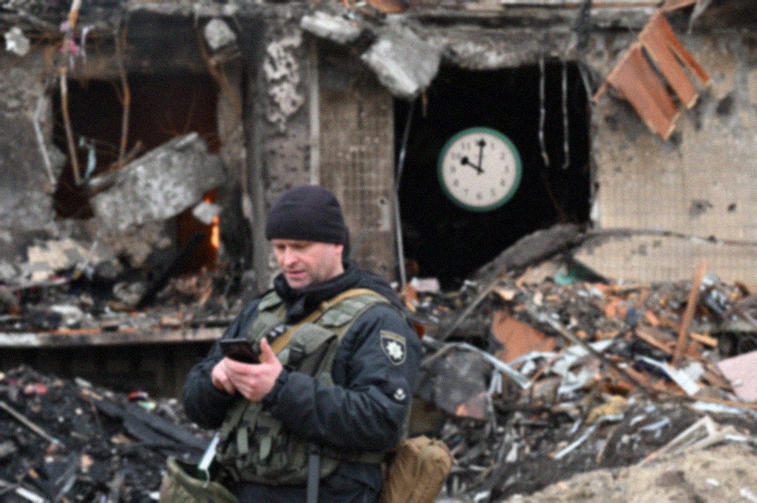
10:01
